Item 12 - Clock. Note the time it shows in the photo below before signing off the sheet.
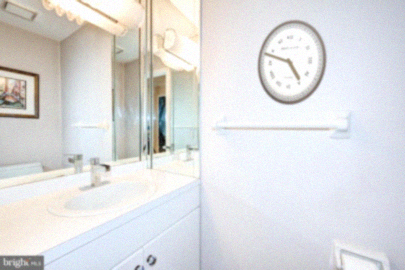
4:48
